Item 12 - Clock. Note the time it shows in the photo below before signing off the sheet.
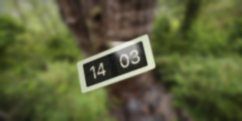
14:03
